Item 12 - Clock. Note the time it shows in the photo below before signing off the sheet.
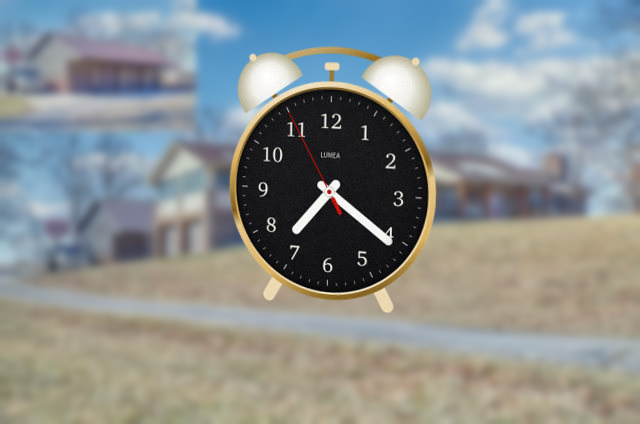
7:20:55
